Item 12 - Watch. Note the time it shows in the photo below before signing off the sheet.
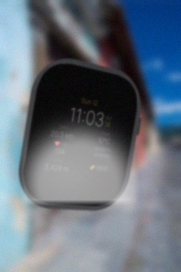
11:03
